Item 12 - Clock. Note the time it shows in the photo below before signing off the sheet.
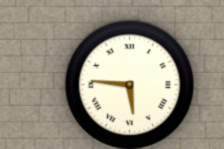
5:46
